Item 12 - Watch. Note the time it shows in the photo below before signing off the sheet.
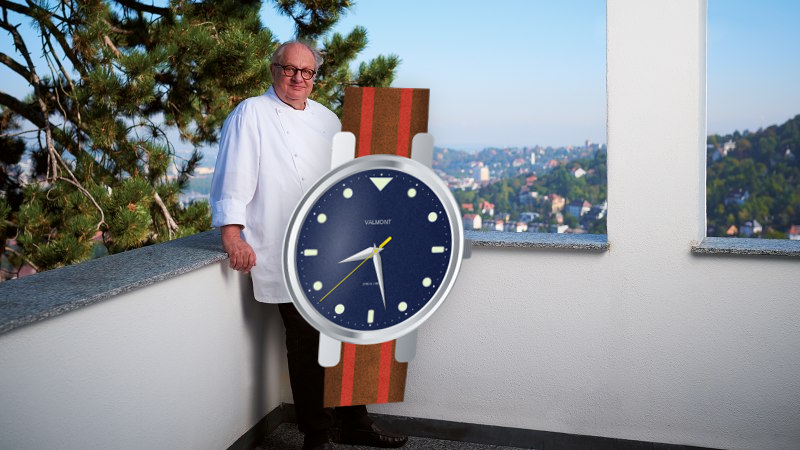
8:27:38
